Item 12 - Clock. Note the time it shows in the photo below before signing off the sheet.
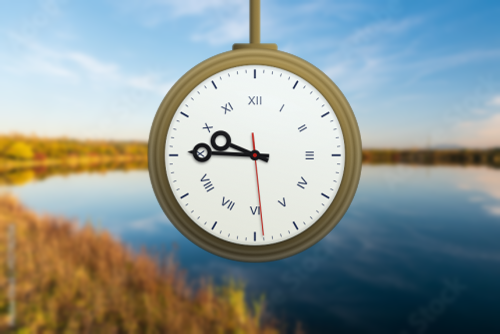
9:45:29
